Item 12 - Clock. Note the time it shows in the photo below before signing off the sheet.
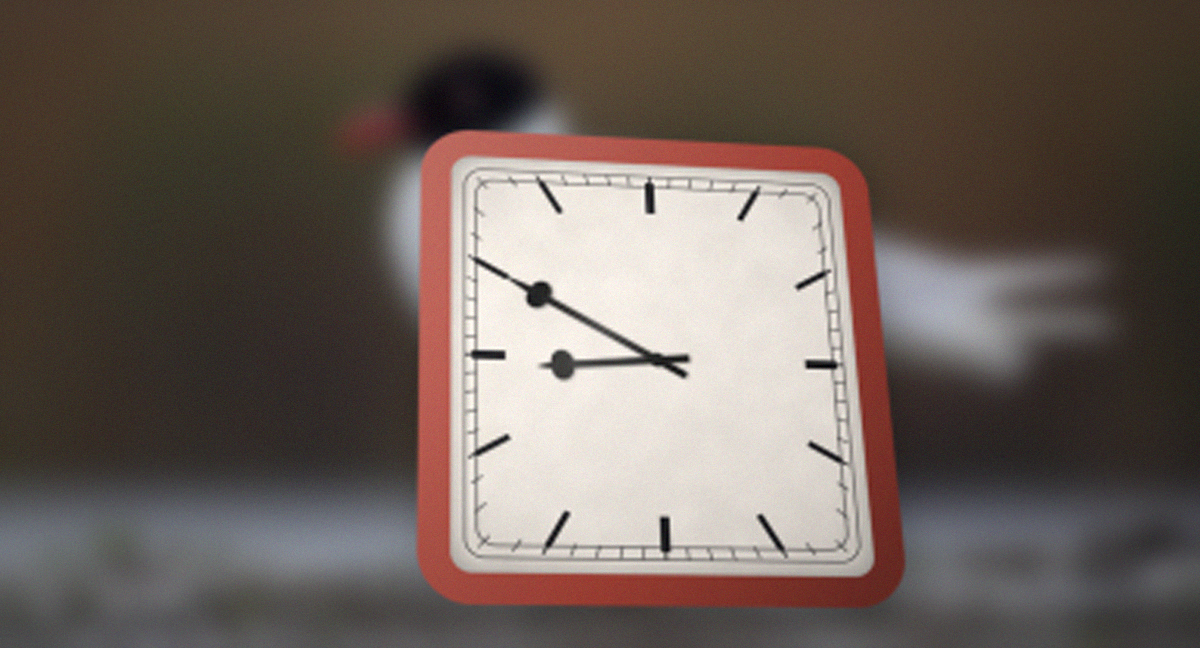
8:50
